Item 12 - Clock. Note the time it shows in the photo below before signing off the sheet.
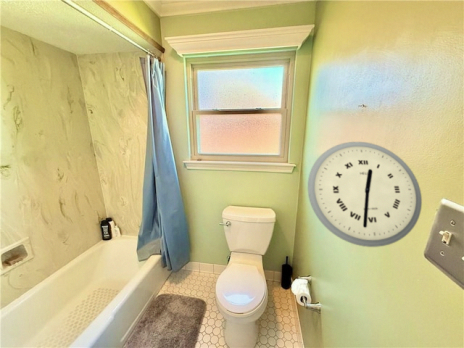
12:32
